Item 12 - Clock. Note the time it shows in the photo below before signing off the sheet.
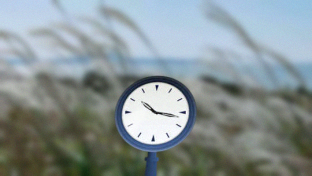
10:17
